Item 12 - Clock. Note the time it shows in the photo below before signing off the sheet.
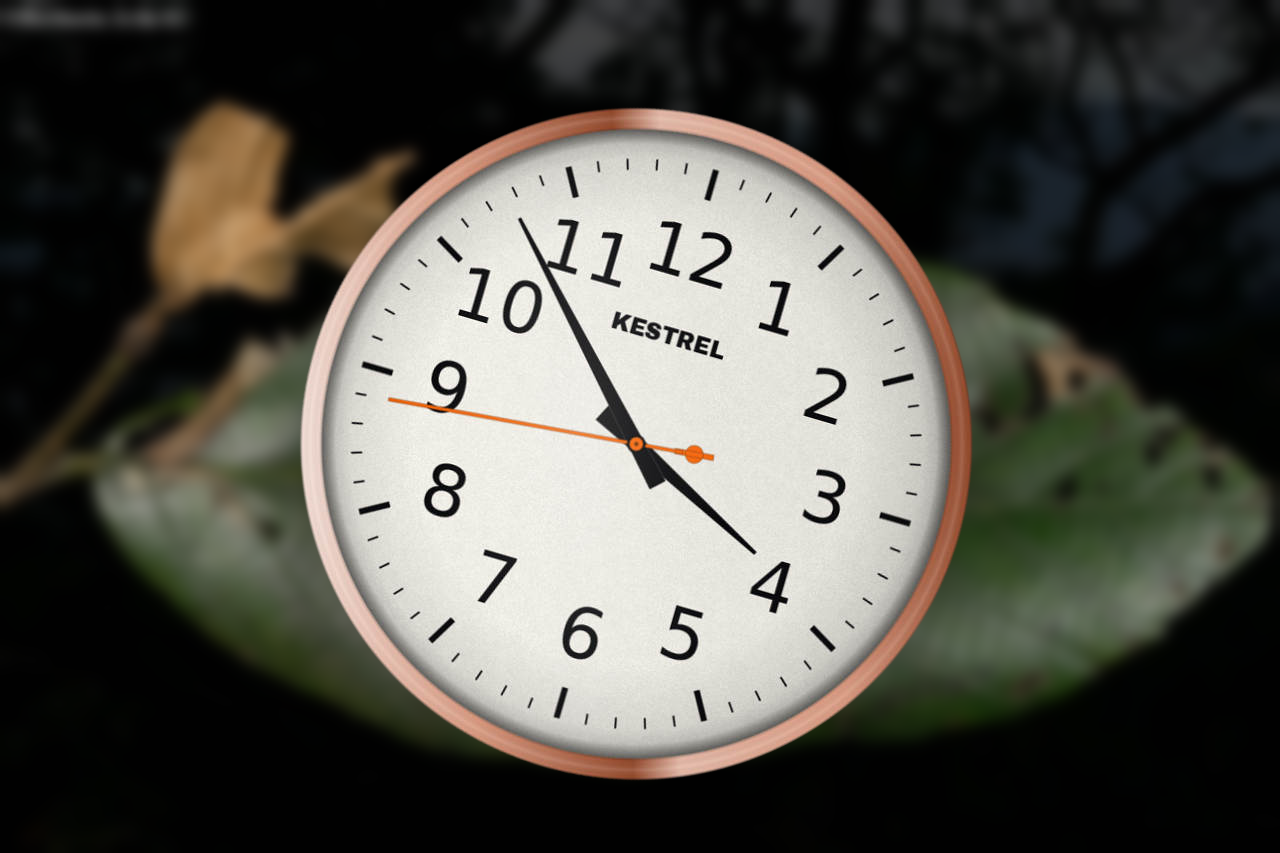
3:52:44
